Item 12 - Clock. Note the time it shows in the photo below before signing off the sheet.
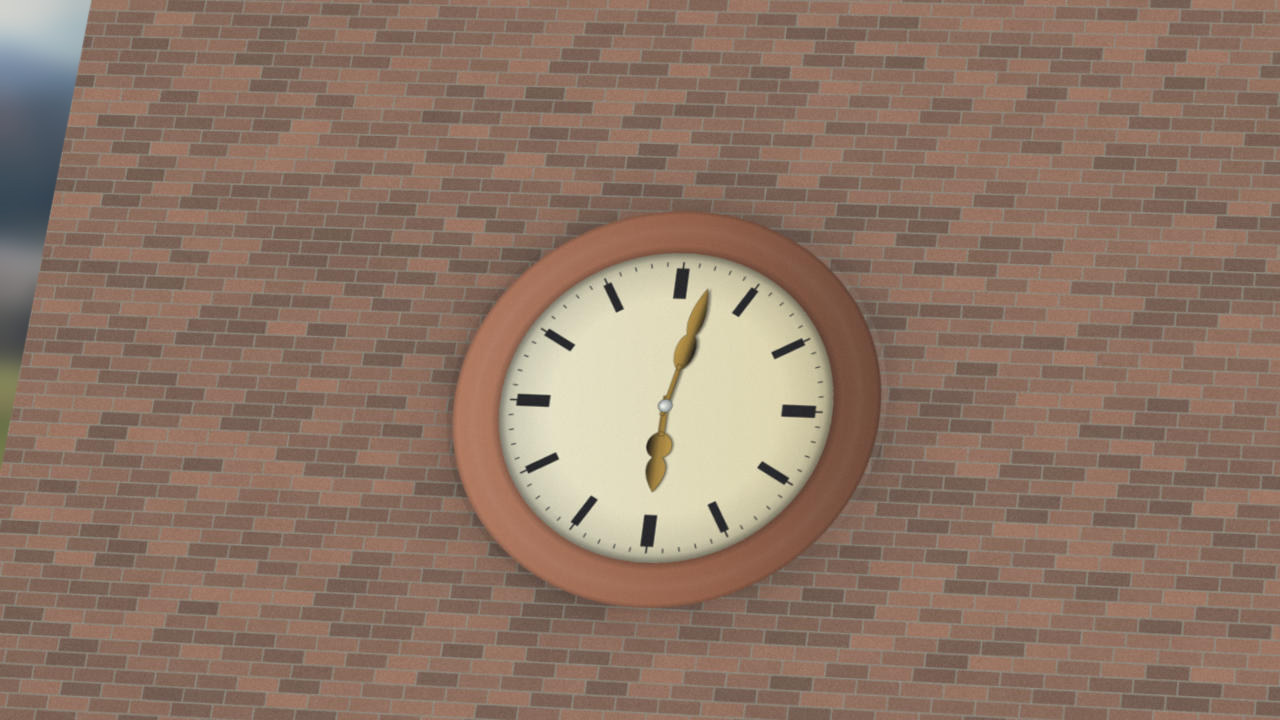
6:02
